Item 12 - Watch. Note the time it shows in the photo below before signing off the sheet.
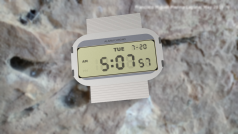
5:07:57
